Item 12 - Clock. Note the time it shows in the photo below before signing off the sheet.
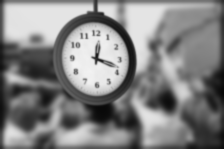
12:18
